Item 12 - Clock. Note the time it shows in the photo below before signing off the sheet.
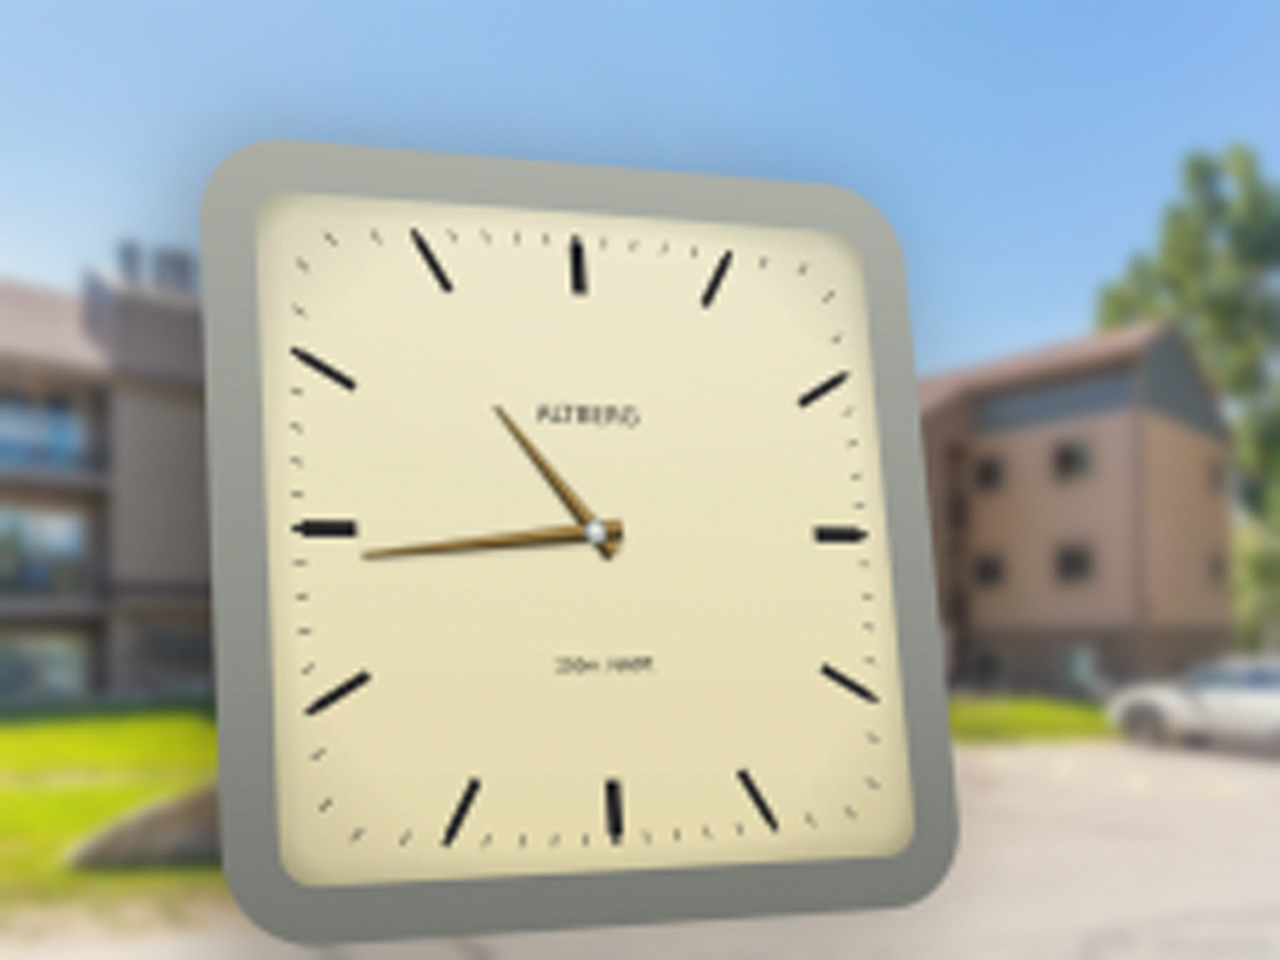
10:44
